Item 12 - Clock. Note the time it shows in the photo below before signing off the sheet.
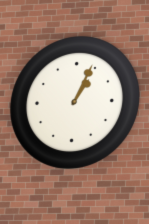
1:04
